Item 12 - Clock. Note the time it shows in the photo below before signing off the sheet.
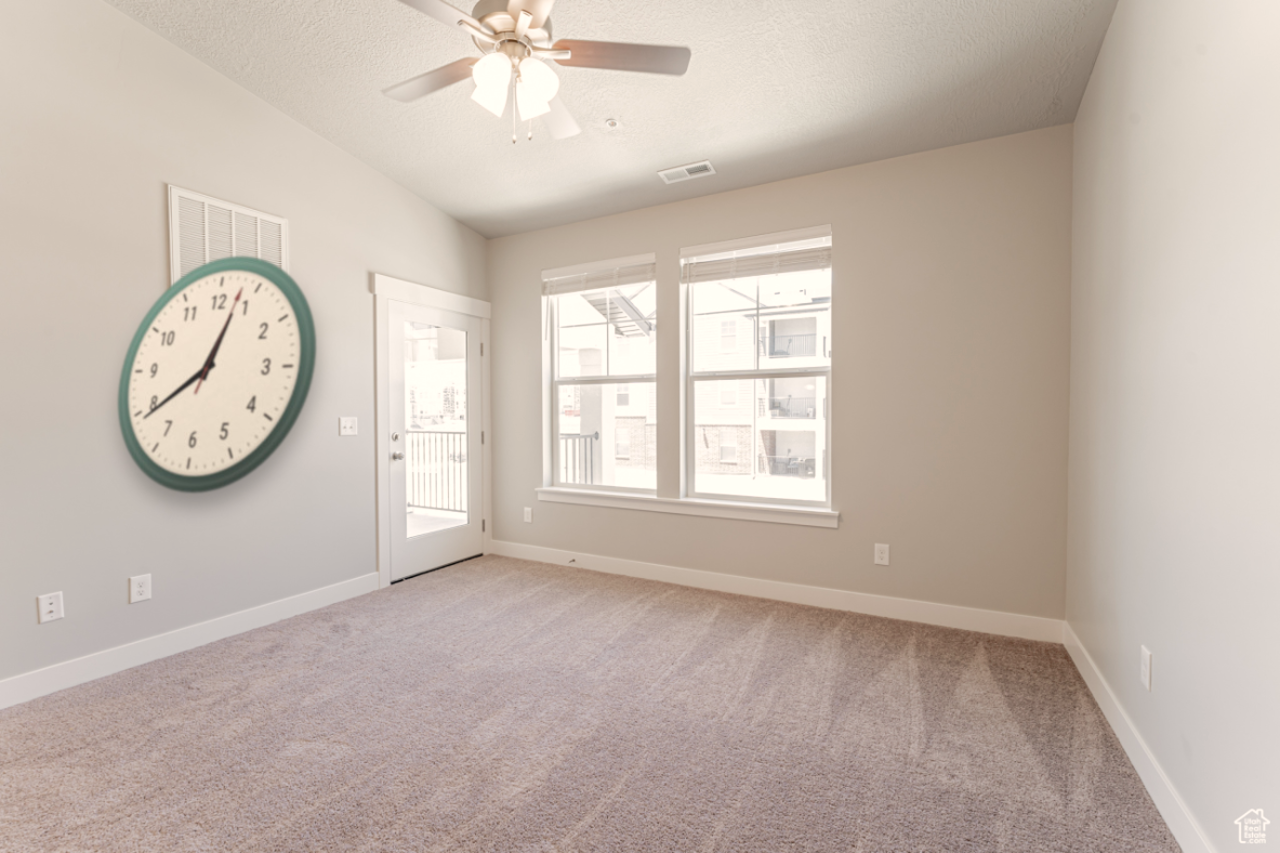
12:39:03
